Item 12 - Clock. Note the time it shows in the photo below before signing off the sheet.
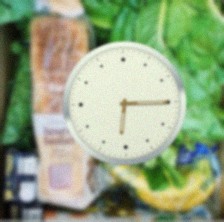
6:15
